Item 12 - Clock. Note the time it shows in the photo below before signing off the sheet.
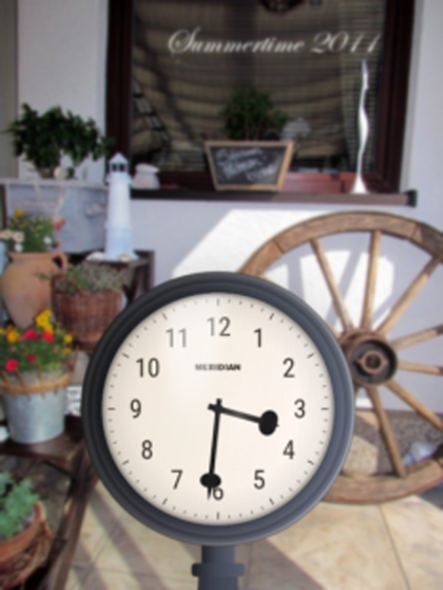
3:31
